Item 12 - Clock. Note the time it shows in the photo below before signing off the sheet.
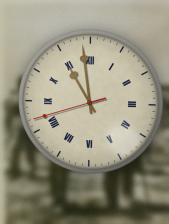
10:58:42
